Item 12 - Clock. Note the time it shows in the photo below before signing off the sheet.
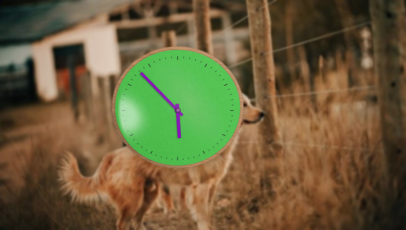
5:53
